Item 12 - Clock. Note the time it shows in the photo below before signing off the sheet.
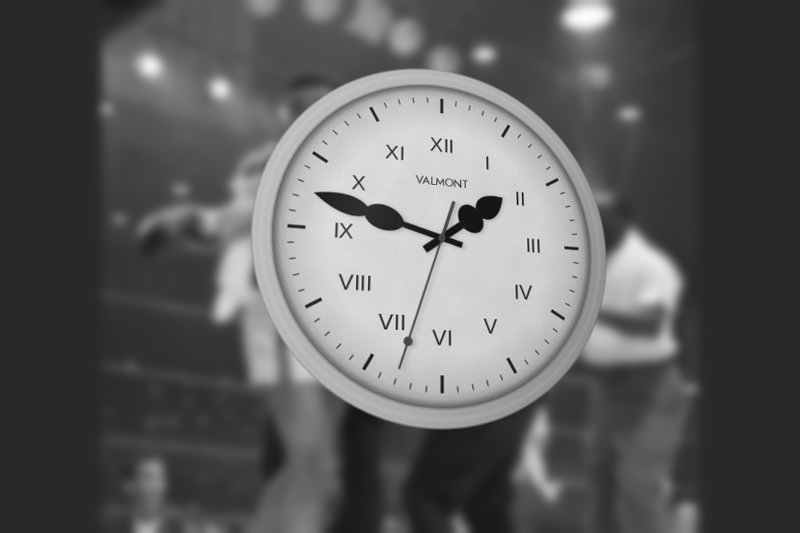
1:47:33
